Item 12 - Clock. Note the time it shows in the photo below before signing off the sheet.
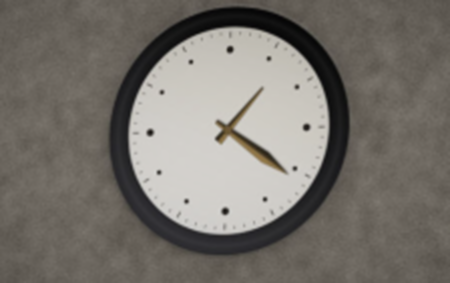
1:21
